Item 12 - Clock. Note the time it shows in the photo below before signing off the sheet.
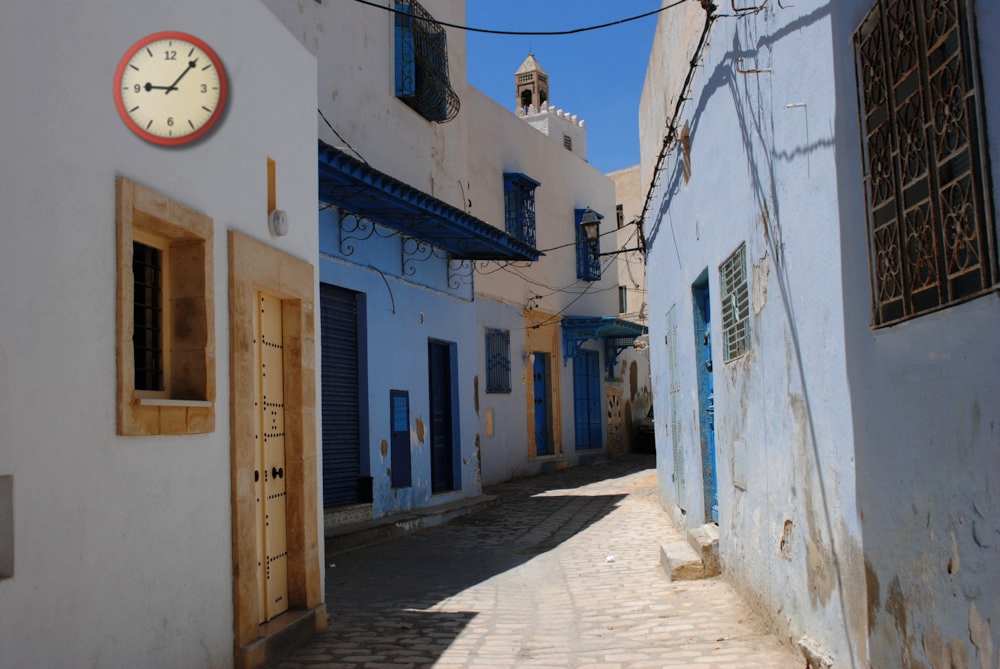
9:07
